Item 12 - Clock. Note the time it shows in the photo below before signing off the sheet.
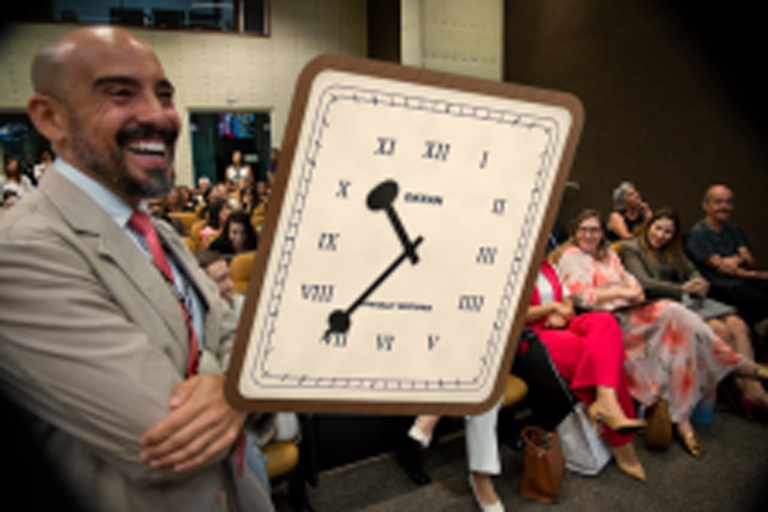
10:36
